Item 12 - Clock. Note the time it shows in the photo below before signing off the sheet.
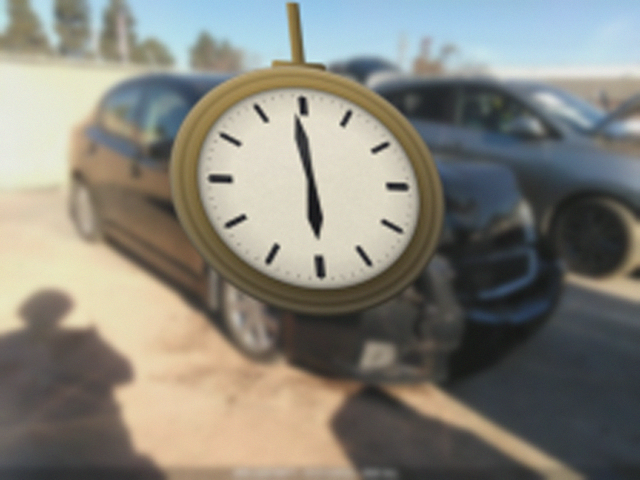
5:59
